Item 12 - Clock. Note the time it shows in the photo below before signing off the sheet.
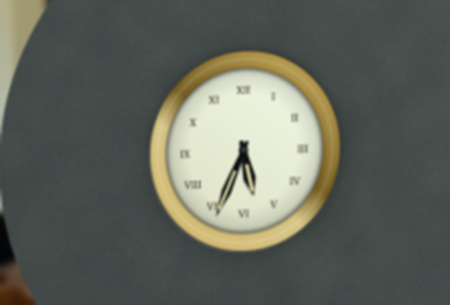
5:34
